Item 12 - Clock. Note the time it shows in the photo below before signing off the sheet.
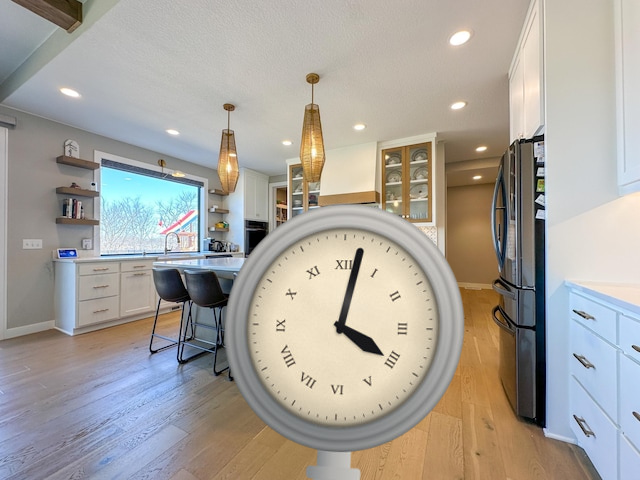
4:02
